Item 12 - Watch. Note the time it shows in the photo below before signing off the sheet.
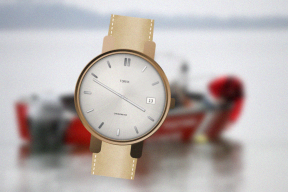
3:49
